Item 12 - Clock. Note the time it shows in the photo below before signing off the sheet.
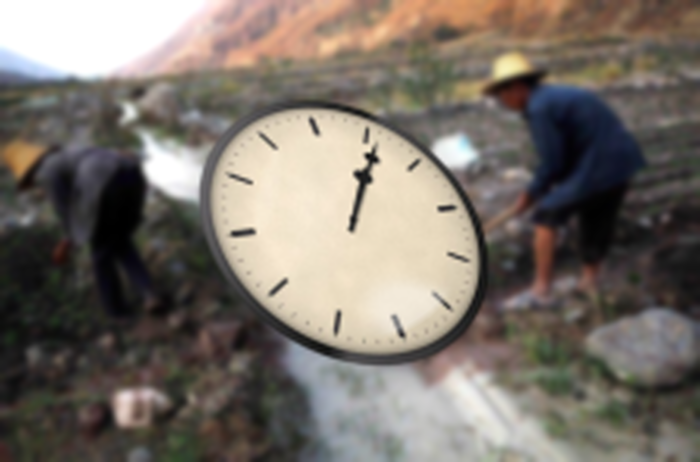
1:06
